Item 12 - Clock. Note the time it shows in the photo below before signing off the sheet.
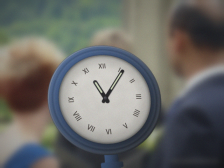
11:06
